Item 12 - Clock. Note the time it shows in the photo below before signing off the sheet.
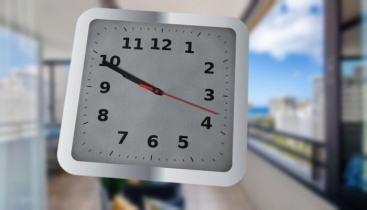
9:49:18
